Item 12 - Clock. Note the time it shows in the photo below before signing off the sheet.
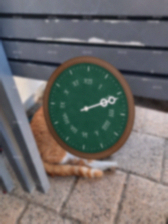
2:11
